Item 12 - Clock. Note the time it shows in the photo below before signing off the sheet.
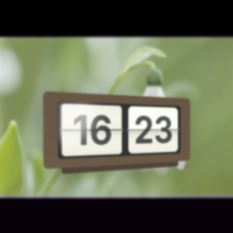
16:23
